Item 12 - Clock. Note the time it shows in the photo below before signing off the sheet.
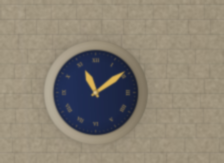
11:09
